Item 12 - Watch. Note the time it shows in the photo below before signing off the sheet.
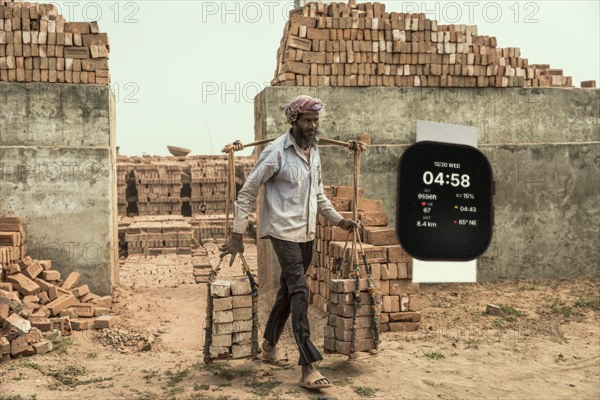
4:58
